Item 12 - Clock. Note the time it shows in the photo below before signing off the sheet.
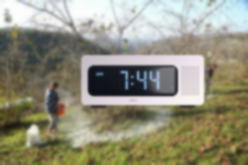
7:44
